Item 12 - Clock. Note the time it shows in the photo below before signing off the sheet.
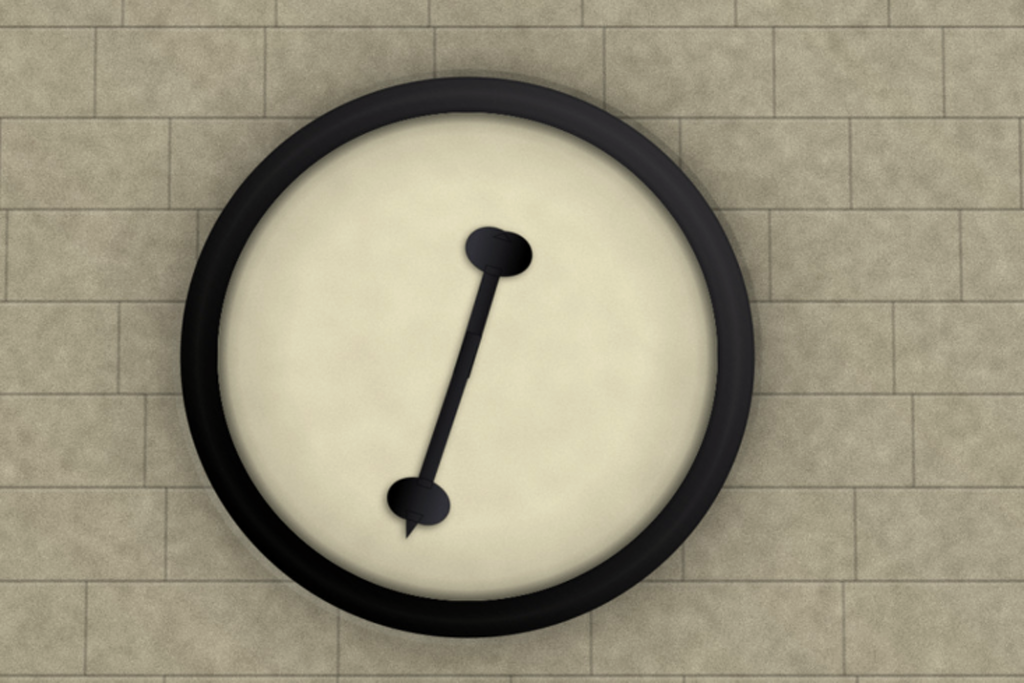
12:33
